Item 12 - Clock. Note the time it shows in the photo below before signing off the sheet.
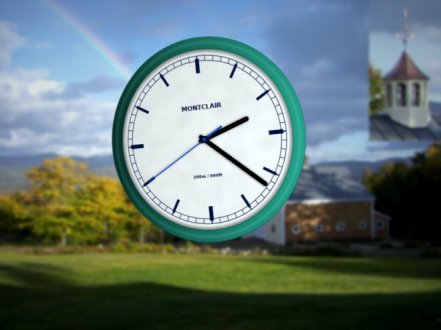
2:21:40
